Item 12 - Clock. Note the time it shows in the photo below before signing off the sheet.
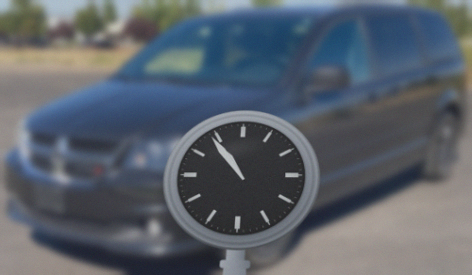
10:54
